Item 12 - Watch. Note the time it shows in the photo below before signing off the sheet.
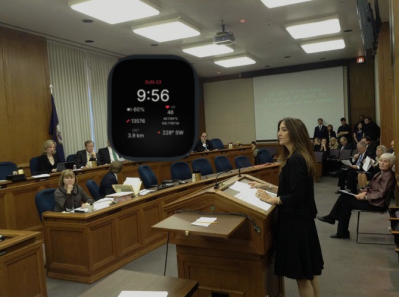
9:56
